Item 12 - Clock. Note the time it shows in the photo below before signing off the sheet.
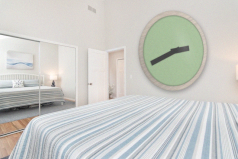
2:41
